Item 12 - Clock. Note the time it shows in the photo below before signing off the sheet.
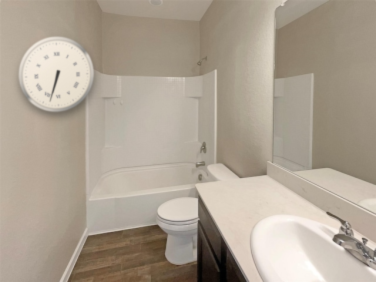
6:33
